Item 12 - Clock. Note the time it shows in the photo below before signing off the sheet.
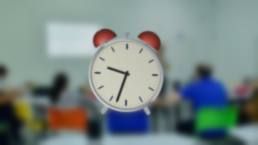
9:33
